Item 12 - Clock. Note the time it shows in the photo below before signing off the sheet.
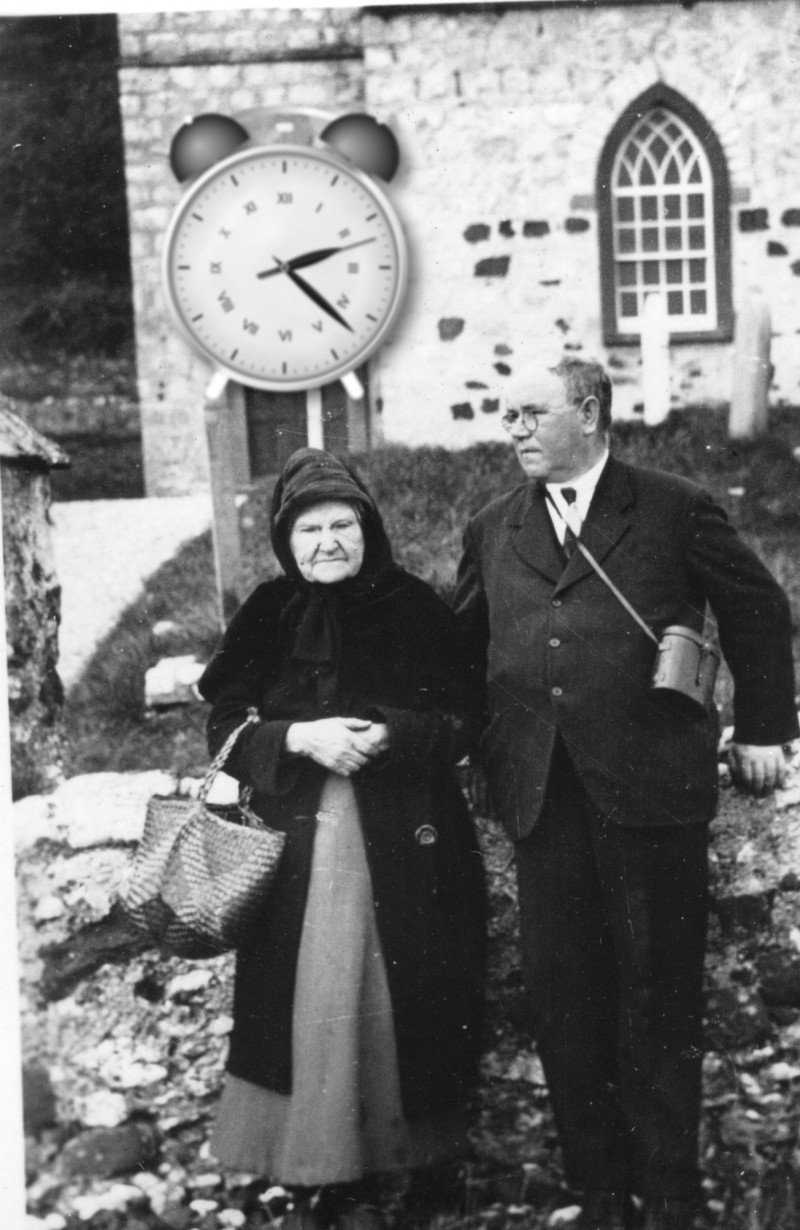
2:22:12
